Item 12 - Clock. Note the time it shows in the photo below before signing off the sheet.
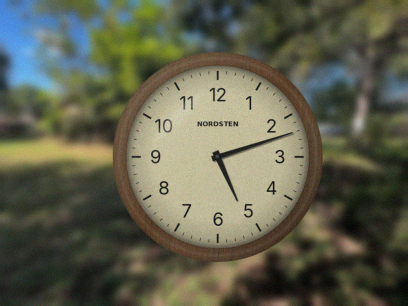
5:12
